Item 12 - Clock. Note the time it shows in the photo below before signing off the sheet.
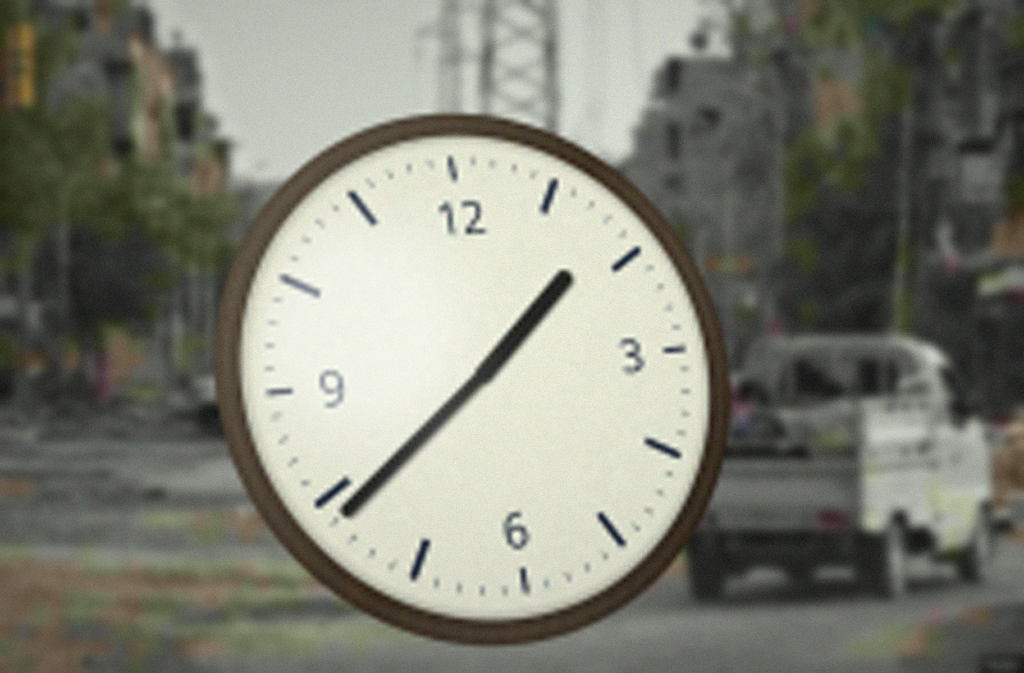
1:39
